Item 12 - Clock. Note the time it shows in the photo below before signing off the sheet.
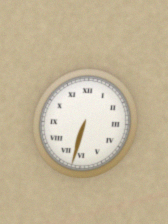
6:32
